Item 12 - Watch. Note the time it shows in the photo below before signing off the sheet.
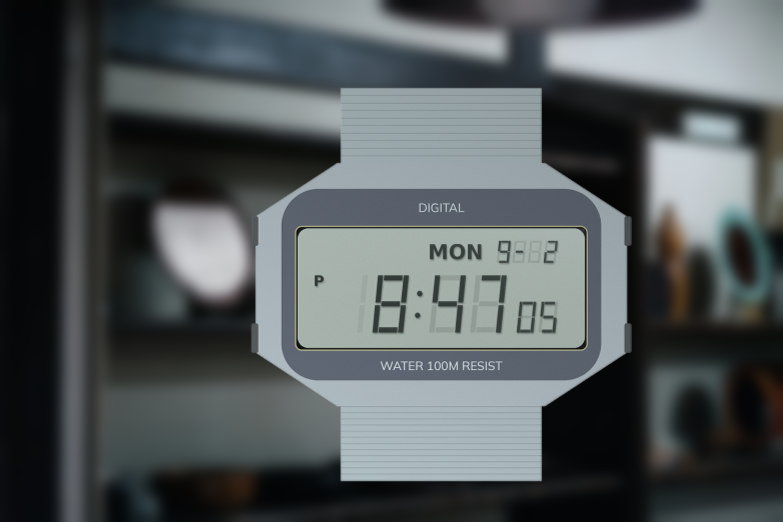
8:47:05
